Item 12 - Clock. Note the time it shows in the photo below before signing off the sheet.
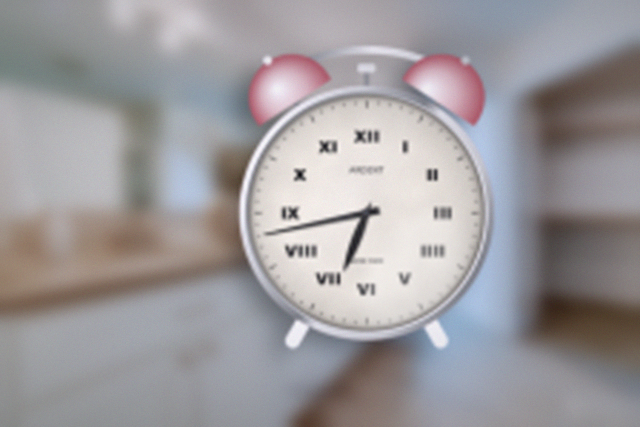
6:43
